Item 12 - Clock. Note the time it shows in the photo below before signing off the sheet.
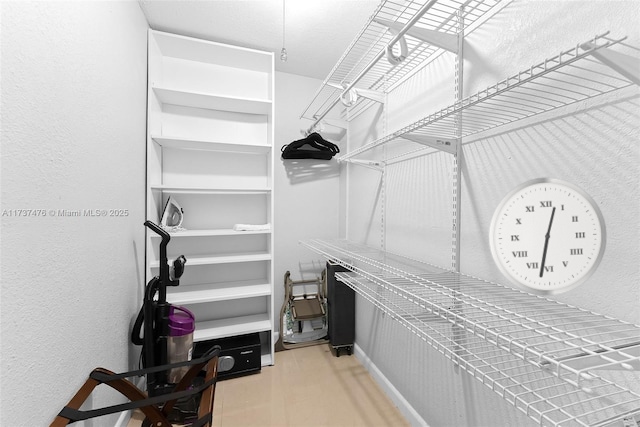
12:32
